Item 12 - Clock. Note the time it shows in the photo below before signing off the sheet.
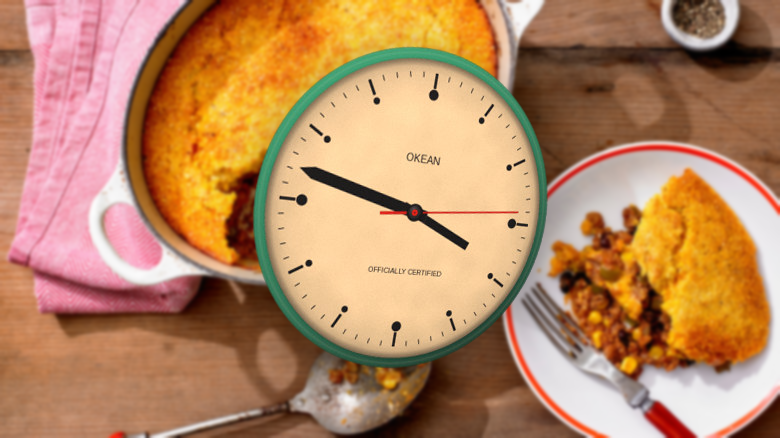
3:47:14
